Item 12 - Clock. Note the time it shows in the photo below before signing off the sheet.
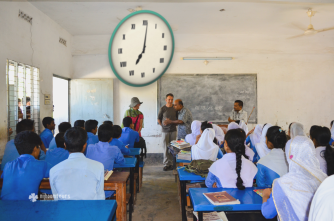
7:01
